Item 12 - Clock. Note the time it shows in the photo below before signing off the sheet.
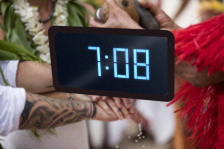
7:08
